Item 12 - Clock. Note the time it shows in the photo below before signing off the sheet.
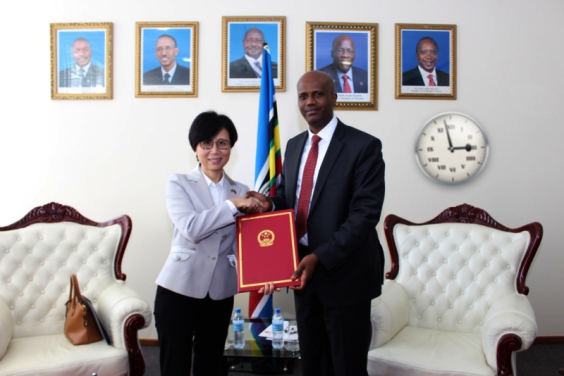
2:58
